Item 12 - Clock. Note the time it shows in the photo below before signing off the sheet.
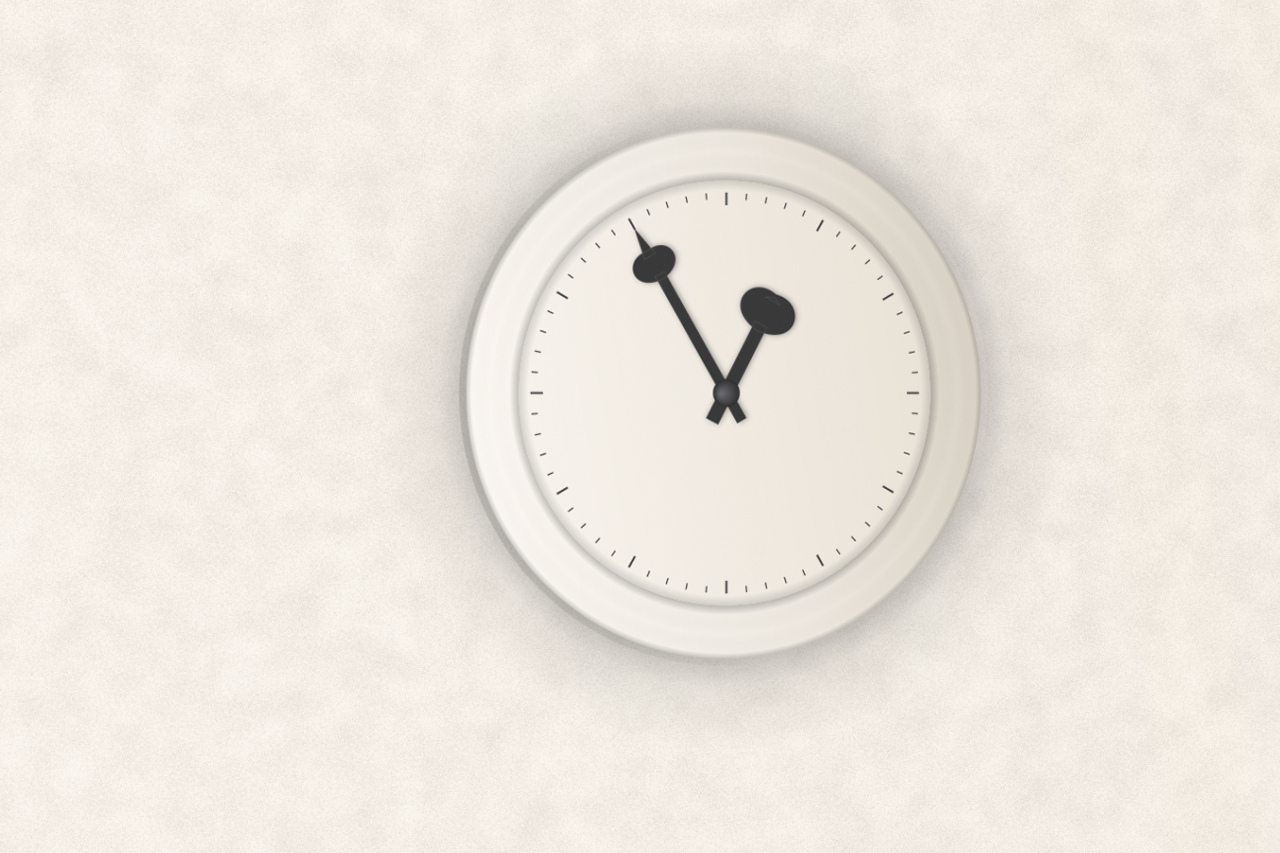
12:55
